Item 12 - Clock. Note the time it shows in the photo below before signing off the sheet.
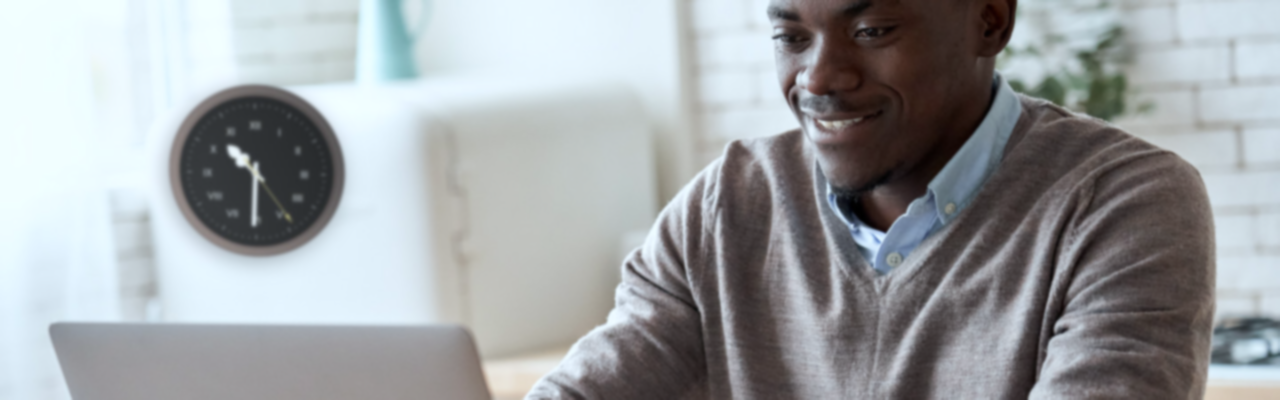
10:30:24
